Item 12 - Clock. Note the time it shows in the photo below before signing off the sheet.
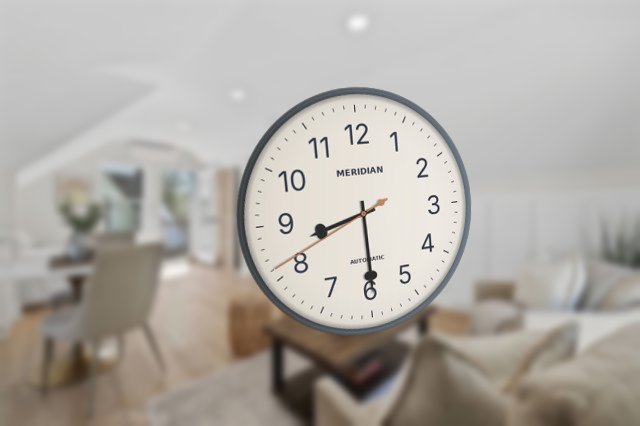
8:29:41
